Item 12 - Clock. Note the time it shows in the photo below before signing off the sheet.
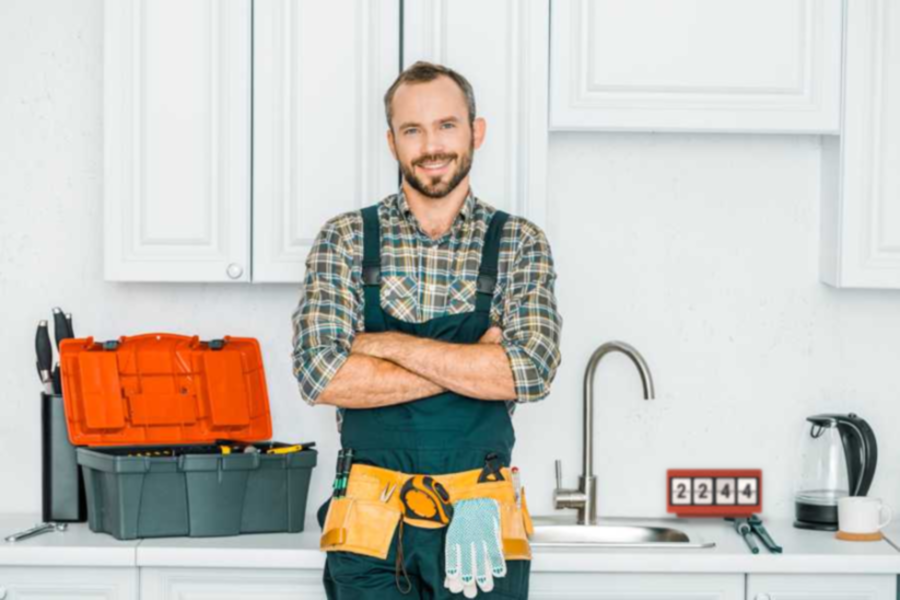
22:44
